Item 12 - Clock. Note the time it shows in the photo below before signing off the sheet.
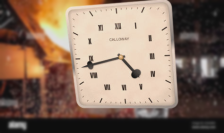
4:43
